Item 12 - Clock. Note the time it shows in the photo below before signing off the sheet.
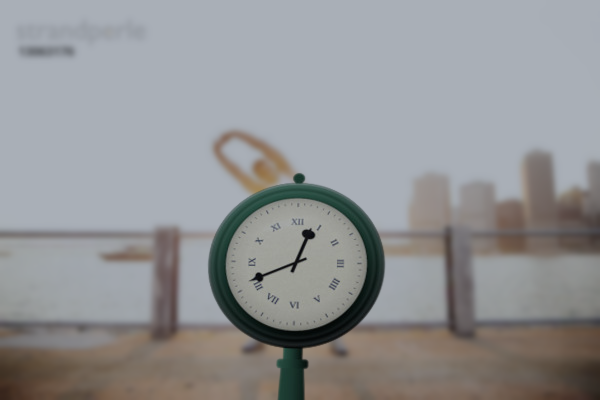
12:41
